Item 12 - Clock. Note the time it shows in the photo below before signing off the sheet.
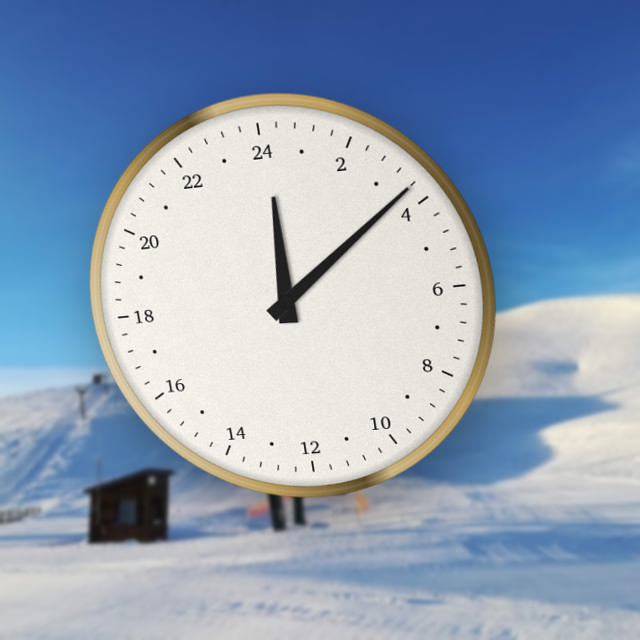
0:09
